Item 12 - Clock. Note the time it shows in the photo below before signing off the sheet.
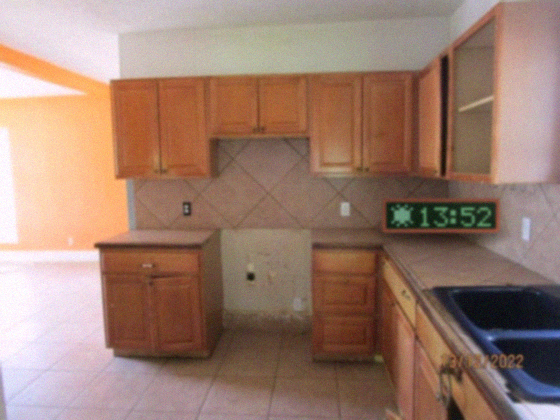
13:52
